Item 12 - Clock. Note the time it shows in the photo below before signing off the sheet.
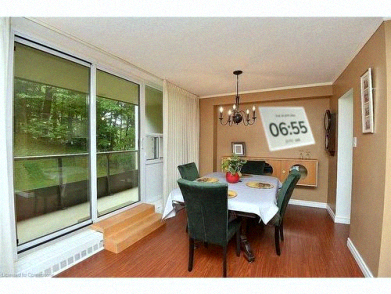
6:55
